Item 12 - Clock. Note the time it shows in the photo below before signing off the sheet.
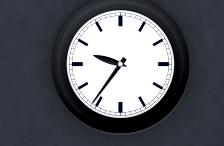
9:36
